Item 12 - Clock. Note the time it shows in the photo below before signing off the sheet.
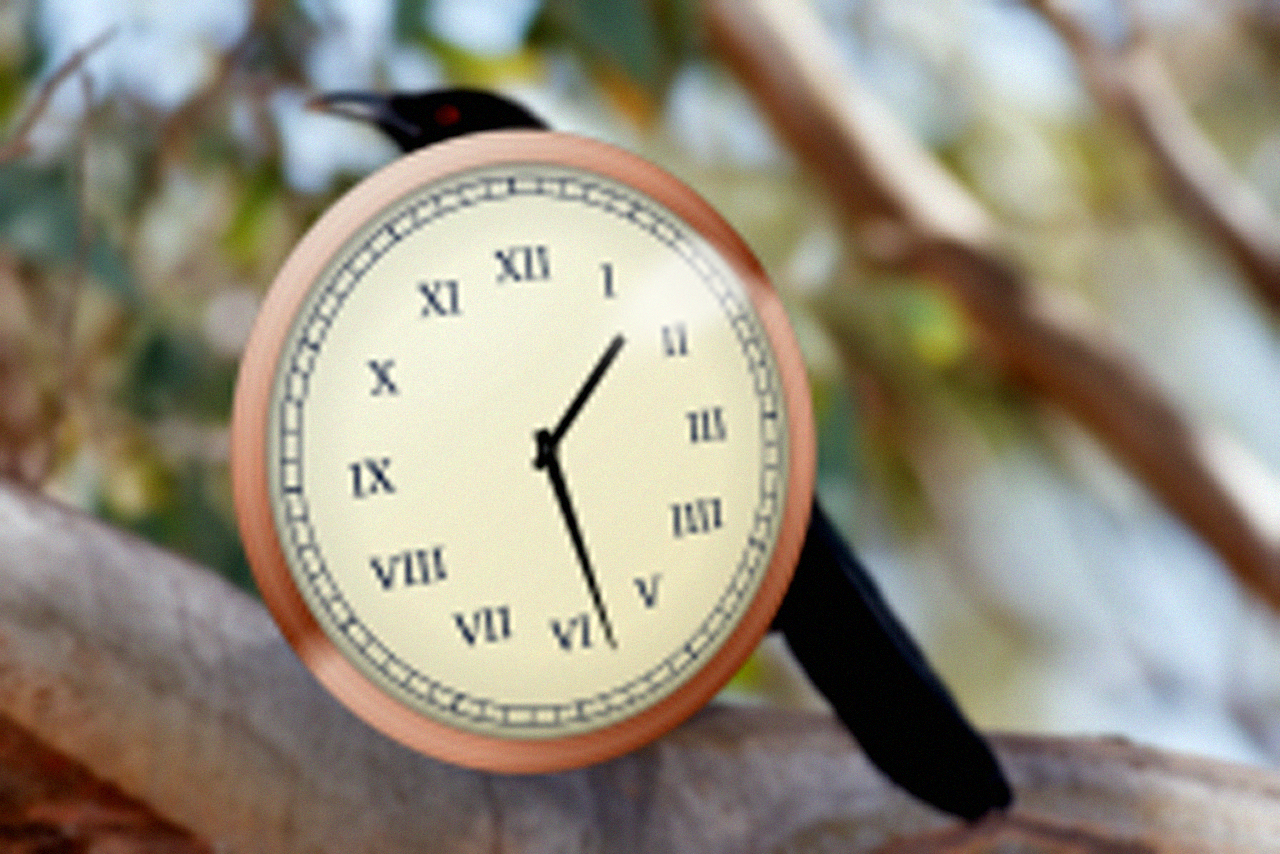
1:28
